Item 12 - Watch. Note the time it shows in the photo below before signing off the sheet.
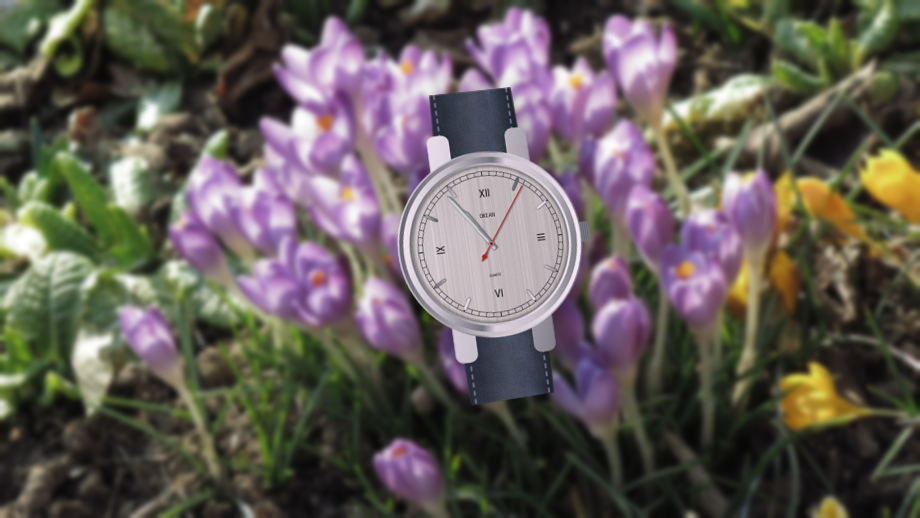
10:54:06
